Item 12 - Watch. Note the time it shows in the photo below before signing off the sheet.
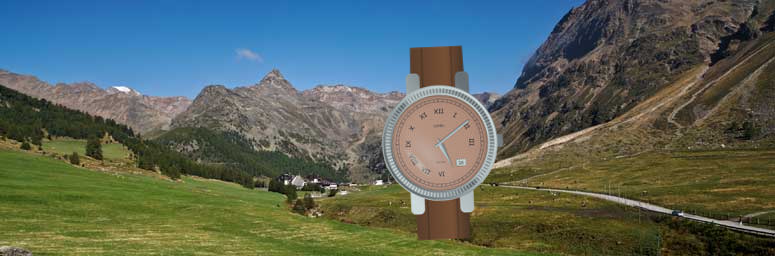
5:09
